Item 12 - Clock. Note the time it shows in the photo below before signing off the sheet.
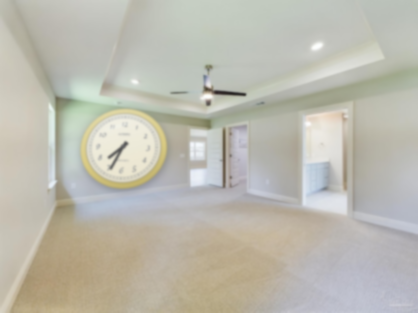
7:34
